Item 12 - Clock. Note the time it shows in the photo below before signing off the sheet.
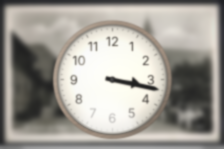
3:17
